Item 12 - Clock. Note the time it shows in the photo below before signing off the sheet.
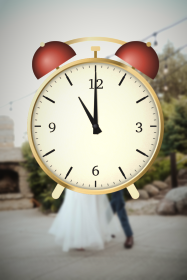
11:00
